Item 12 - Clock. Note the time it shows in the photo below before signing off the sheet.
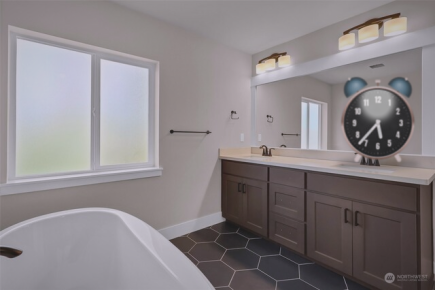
5:37
